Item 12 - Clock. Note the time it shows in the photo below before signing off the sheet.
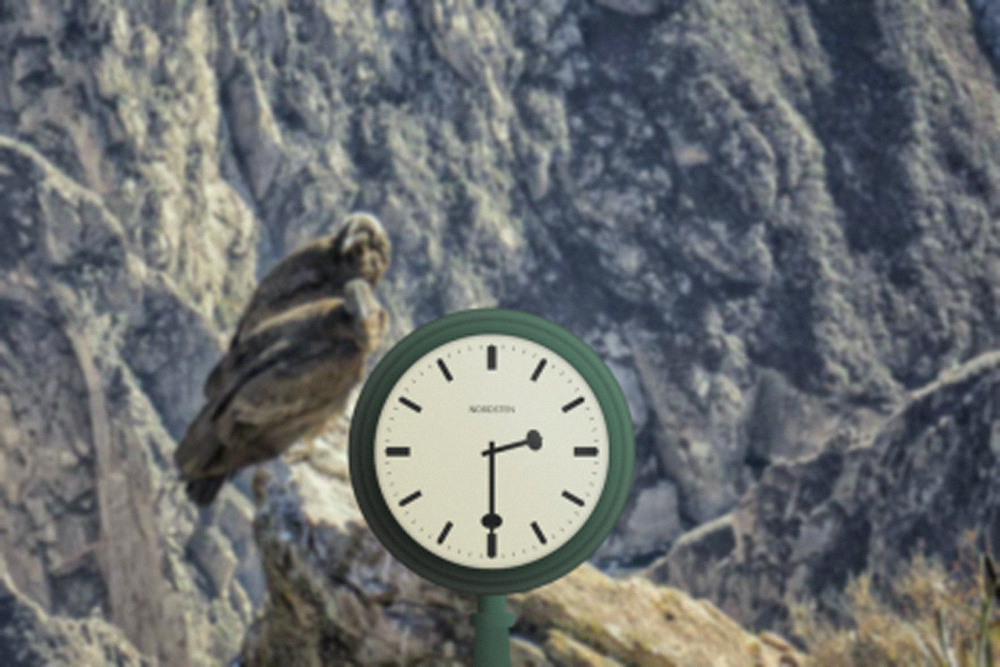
2:30
